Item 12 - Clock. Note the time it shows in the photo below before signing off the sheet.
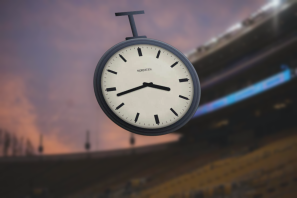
3:43
